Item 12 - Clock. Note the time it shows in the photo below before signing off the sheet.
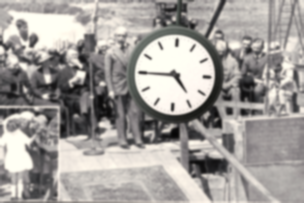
4:45
